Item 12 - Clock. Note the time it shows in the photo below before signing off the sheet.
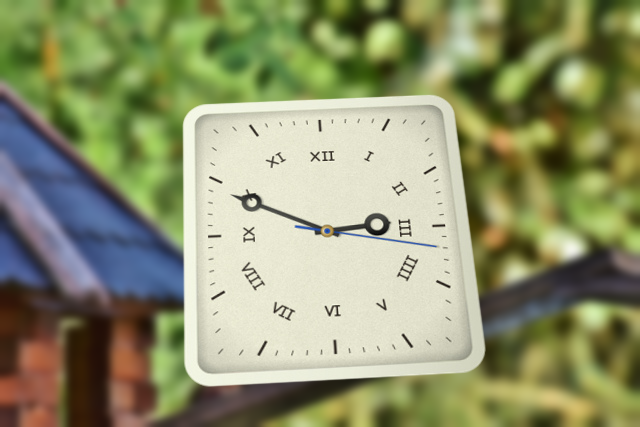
2:49:17
